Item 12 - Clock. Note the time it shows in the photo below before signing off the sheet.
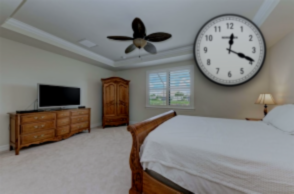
12:19
